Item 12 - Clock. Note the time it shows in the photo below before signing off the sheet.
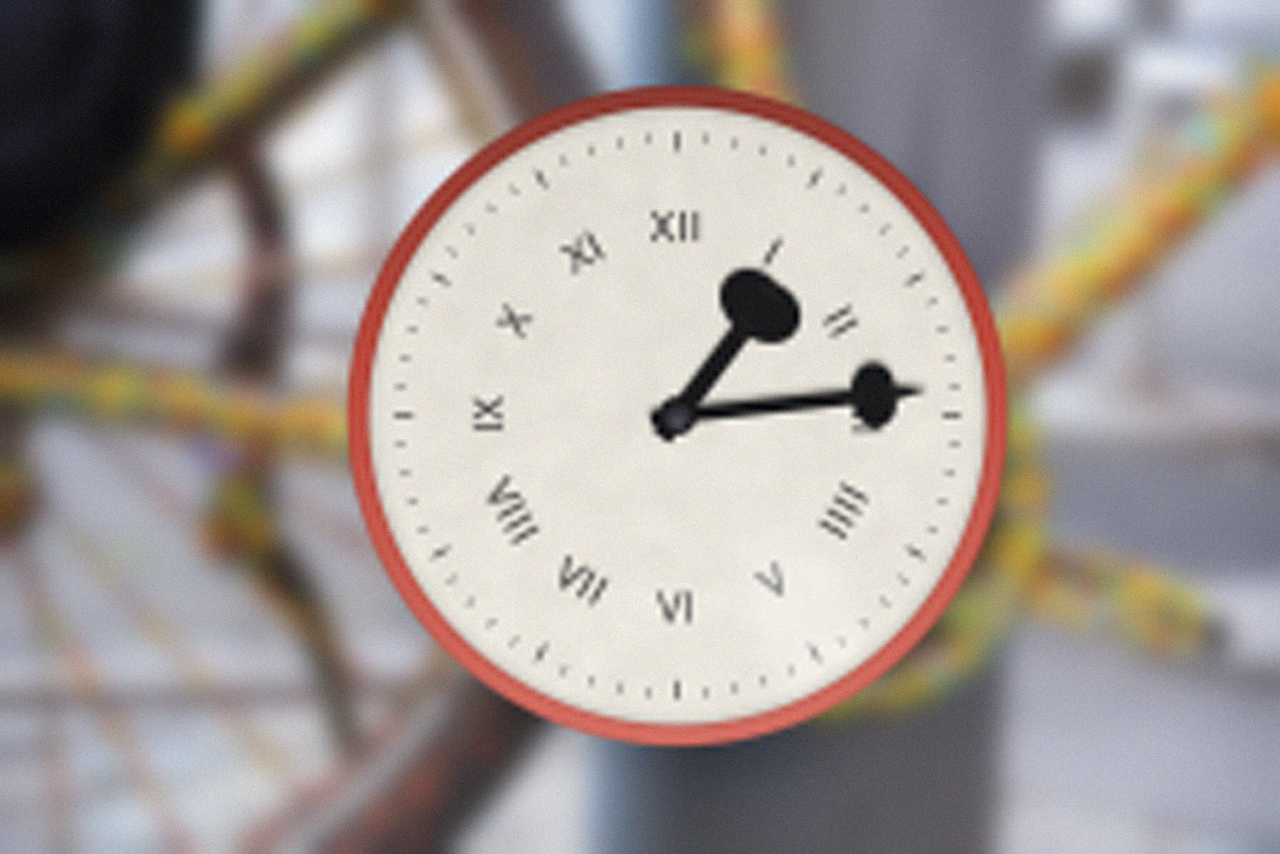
1:14
